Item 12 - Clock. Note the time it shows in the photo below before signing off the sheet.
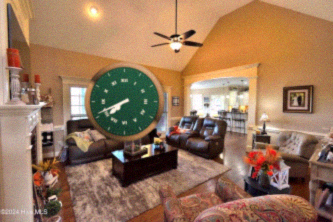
7:41
